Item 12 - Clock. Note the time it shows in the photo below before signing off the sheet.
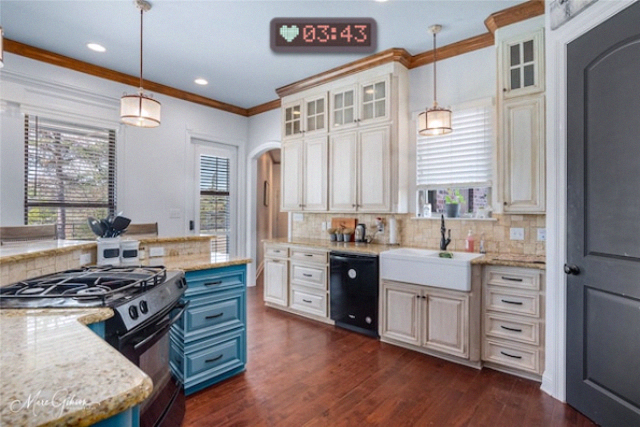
3:43
